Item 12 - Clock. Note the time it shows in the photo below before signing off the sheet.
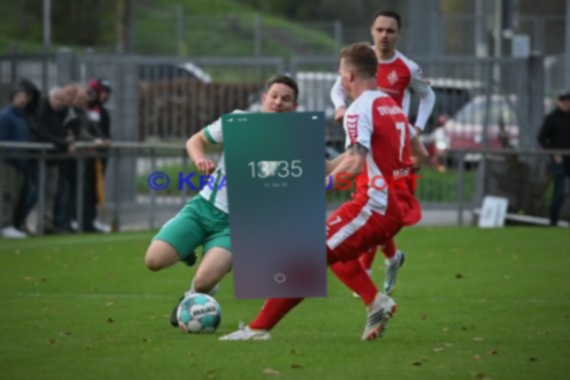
13:35
